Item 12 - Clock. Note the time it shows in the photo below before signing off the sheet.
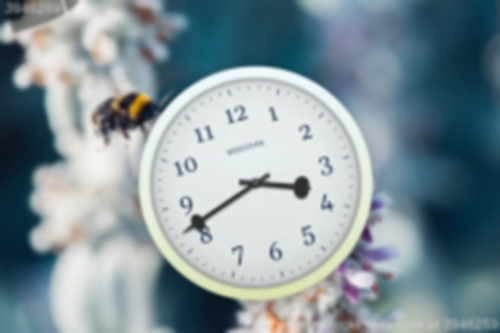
3:42
